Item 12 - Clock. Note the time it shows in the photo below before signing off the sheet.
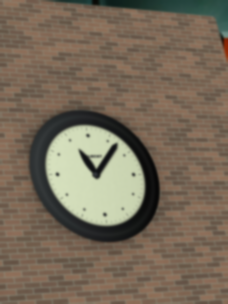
11:07
